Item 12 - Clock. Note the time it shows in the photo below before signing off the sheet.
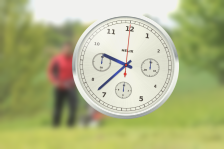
9:37
